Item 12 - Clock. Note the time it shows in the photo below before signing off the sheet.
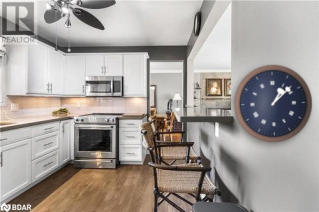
1:08
